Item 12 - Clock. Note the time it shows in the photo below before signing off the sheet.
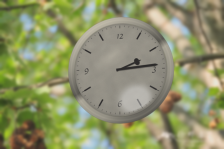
2:14
